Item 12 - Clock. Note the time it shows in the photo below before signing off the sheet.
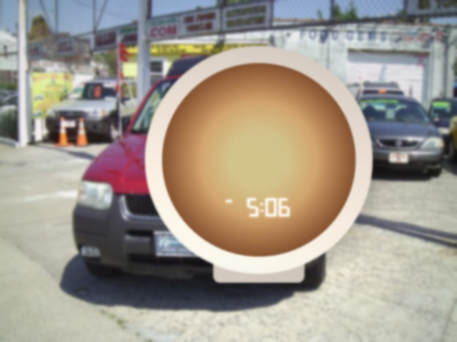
5:06
